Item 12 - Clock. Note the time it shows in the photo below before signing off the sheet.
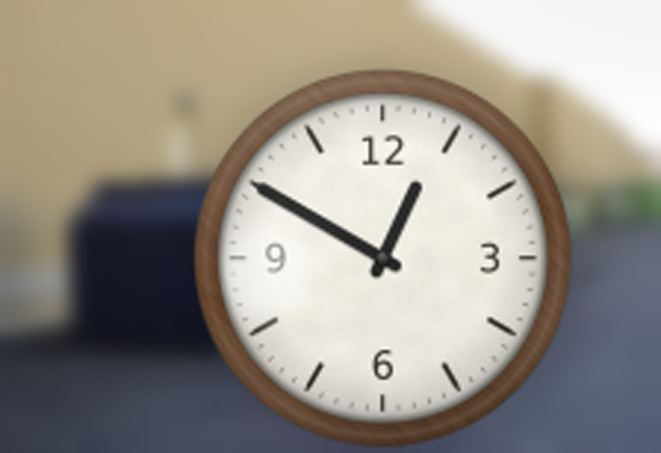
12:50
